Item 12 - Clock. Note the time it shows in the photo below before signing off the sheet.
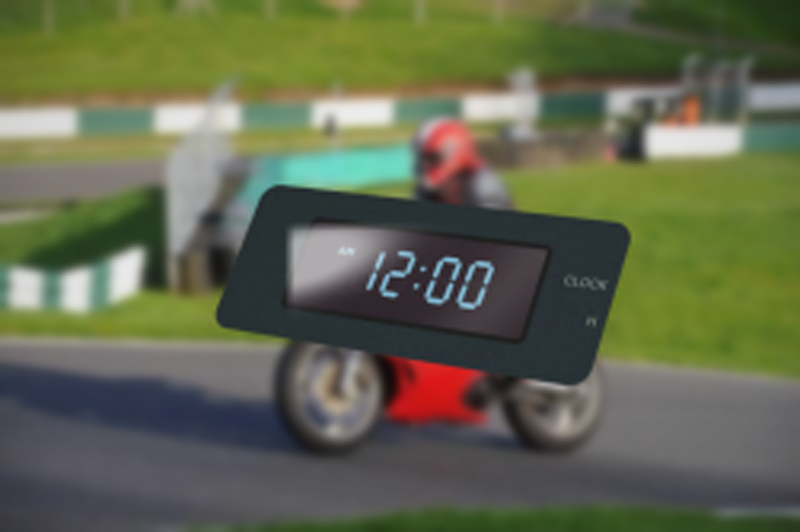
12:00
